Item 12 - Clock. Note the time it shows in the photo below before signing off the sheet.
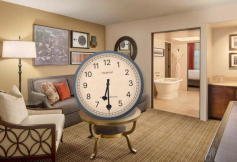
6:30
